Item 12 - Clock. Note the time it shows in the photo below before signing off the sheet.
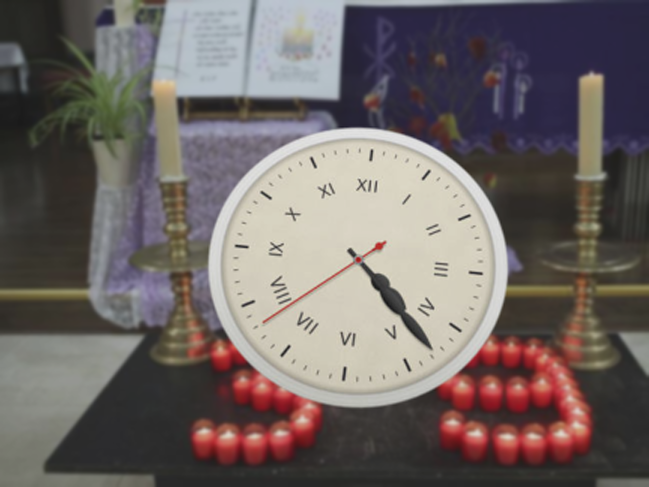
4:22:38
